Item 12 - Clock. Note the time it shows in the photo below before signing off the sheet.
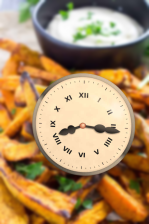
8:16
